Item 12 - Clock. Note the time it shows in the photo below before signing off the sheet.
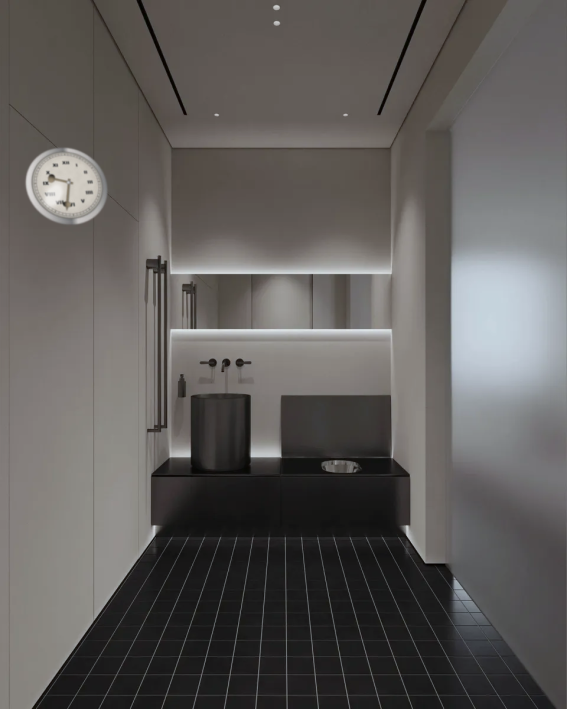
9:32
